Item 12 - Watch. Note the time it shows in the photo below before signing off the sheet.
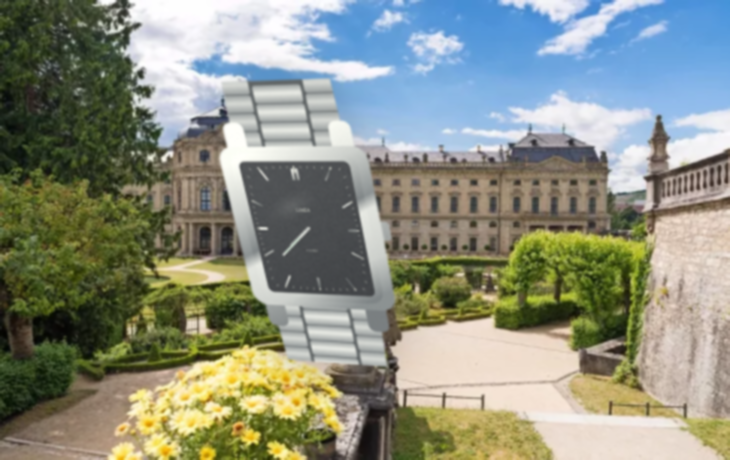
7:38
